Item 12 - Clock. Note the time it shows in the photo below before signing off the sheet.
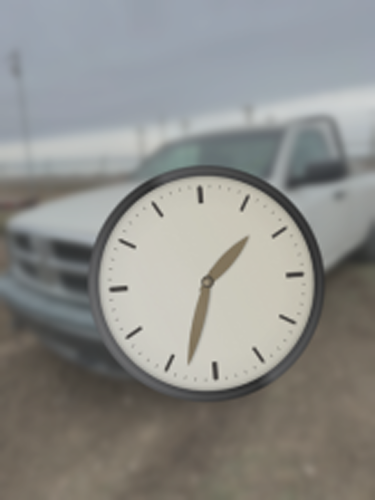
1:33
